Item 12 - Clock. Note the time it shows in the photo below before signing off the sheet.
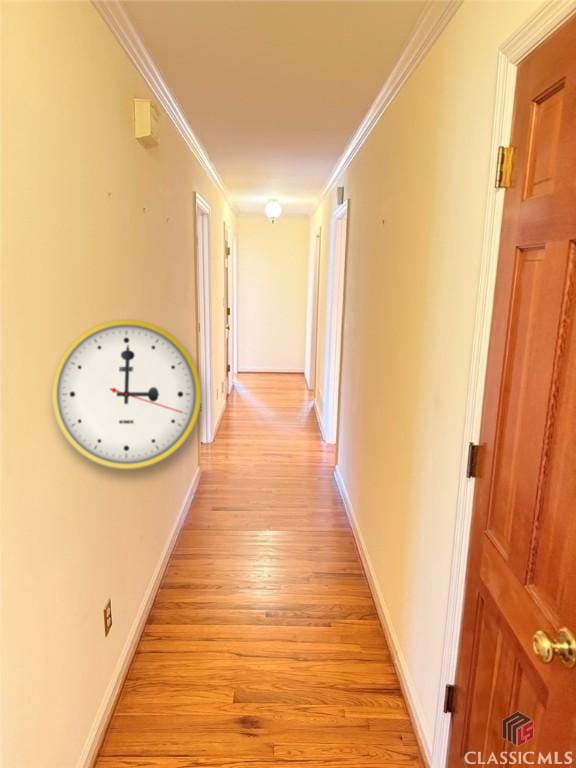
3:00:18
